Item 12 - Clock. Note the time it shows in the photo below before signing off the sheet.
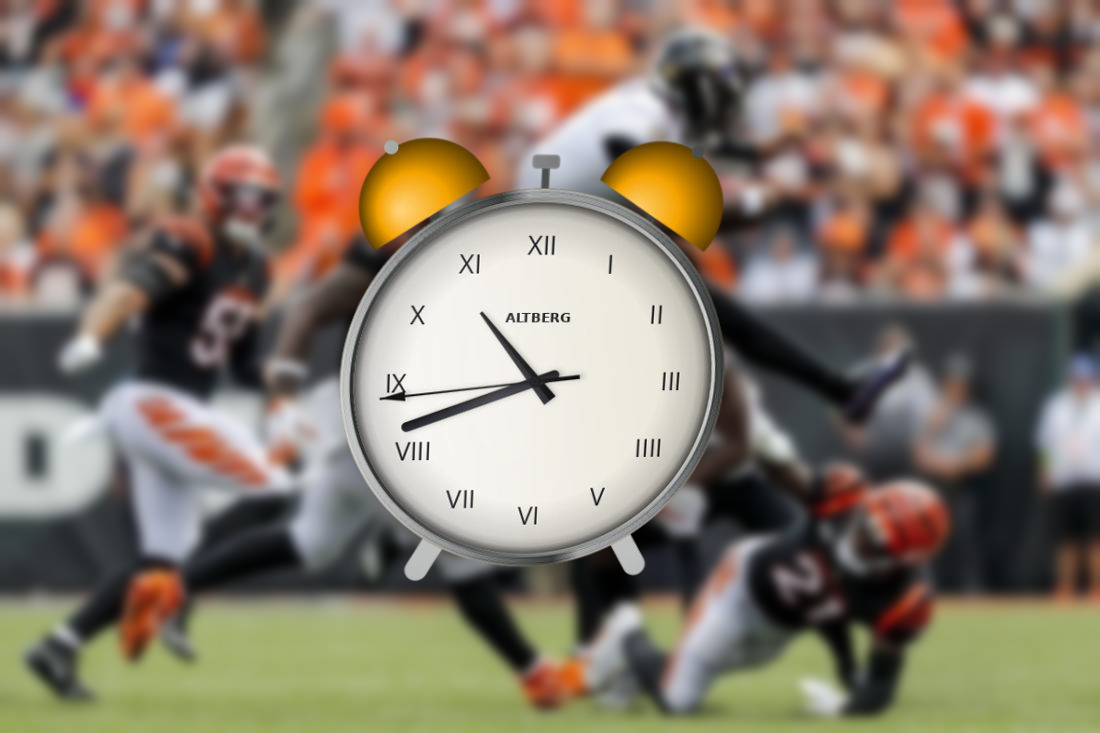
10:41:44
